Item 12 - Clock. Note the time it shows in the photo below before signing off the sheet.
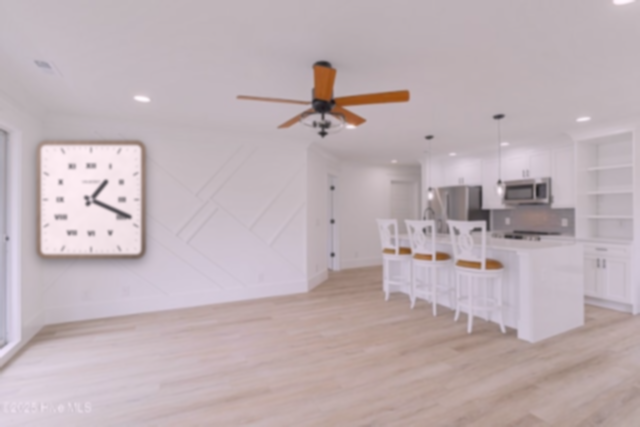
1:19
